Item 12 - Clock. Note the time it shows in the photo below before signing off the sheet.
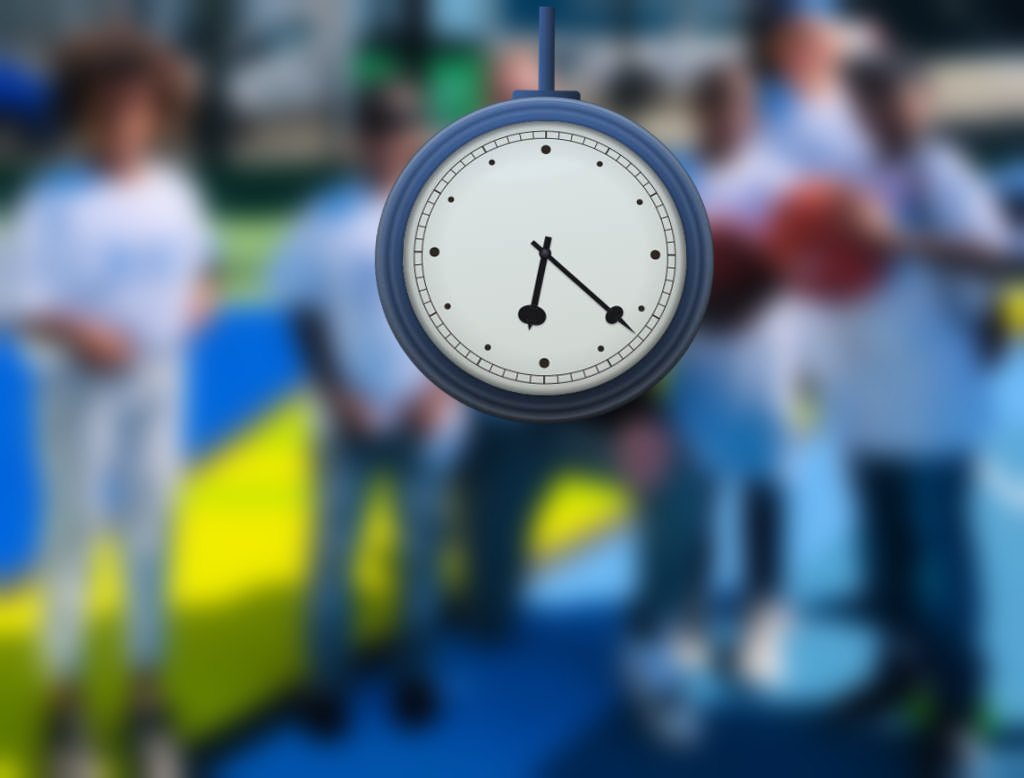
6:22
